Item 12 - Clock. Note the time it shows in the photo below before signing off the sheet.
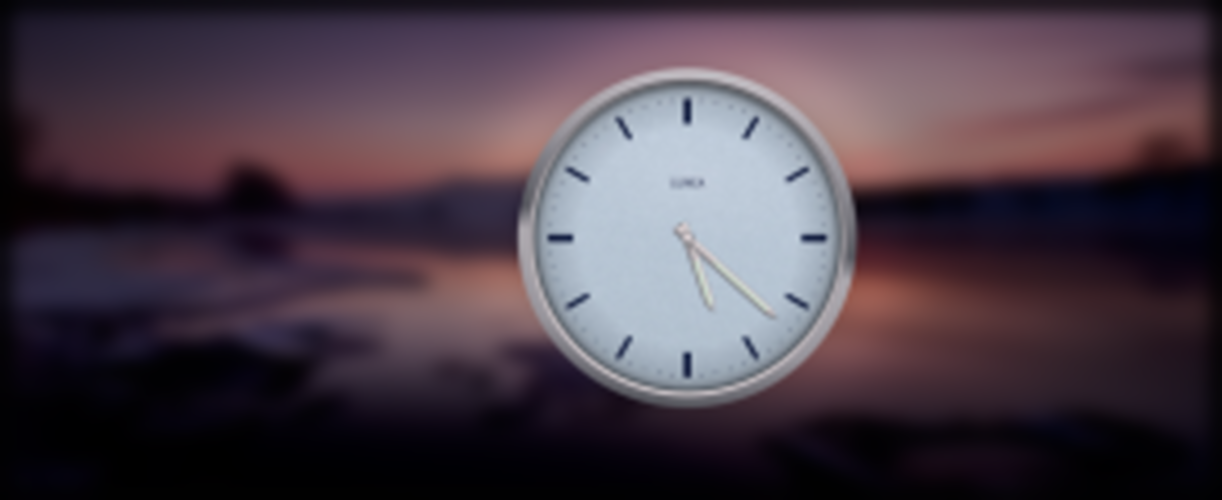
5:22
